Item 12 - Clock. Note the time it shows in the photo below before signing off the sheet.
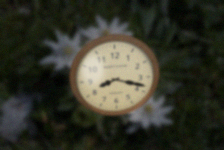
8:18
